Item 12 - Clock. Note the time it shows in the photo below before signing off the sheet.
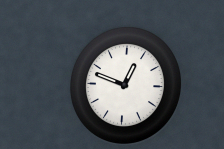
12:48
